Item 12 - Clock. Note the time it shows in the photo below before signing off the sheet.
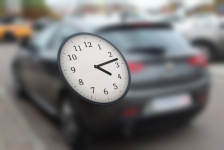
4:13
